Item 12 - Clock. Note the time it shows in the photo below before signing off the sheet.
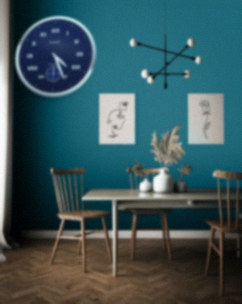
4:26
